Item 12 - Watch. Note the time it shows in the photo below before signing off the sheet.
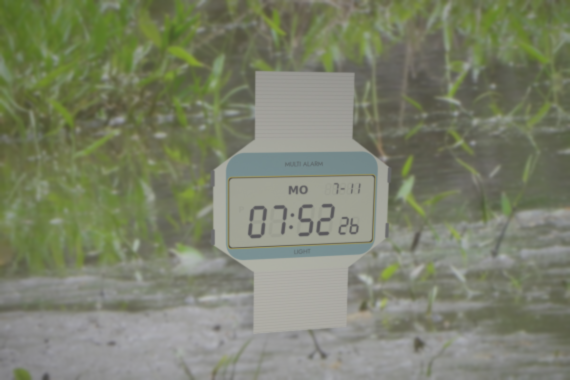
7:52:26
